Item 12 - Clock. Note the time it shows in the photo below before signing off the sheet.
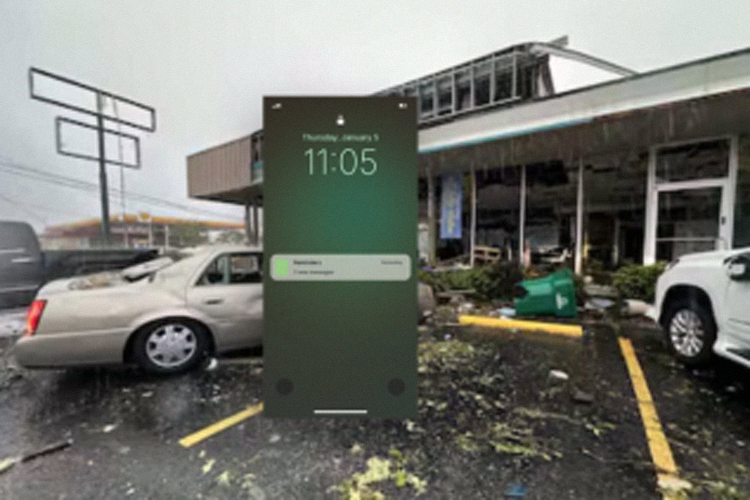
11:05
